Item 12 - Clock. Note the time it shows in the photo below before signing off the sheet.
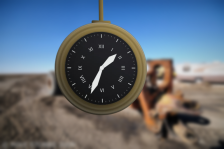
1:34
